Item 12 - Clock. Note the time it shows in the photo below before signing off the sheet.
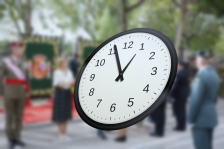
12:56
